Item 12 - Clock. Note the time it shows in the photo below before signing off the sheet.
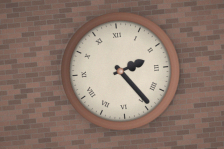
2:24
